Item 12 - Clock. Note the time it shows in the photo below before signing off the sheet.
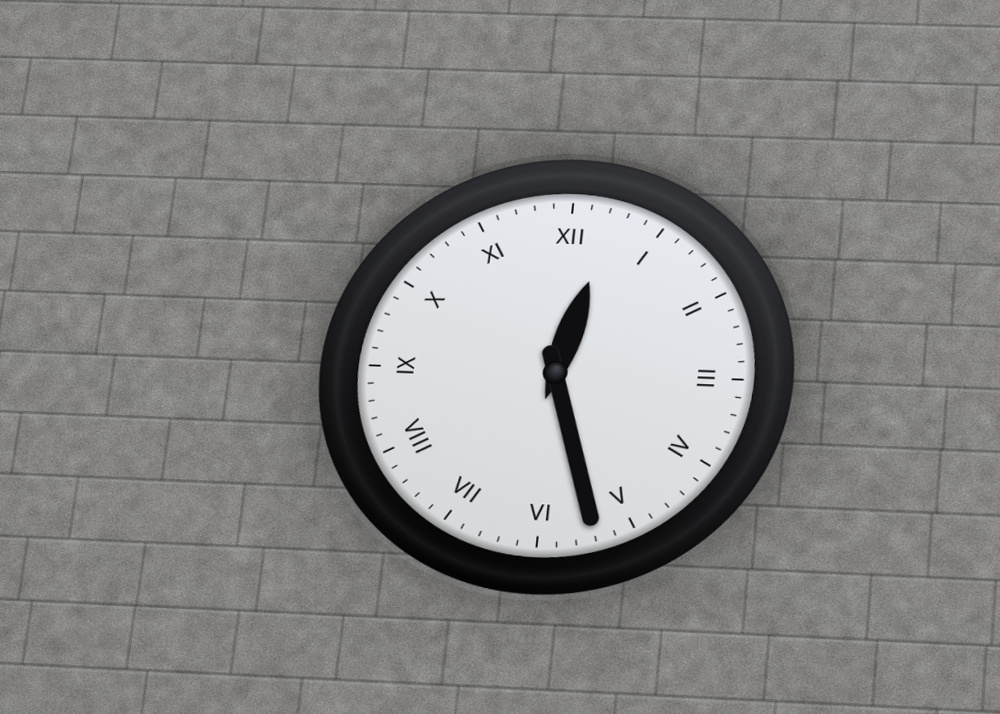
12:27
